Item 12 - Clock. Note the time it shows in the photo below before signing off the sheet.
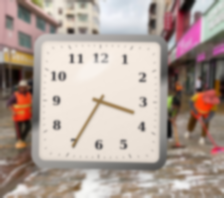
3:35
